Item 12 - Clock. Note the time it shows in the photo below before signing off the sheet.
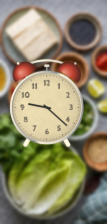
9:22
